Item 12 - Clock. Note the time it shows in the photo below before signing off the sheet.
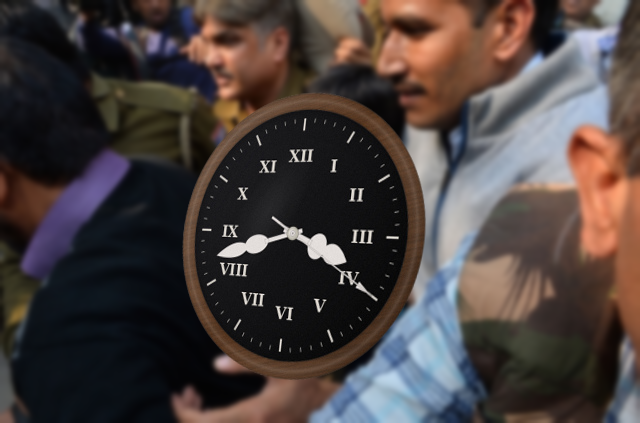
3:42:20
